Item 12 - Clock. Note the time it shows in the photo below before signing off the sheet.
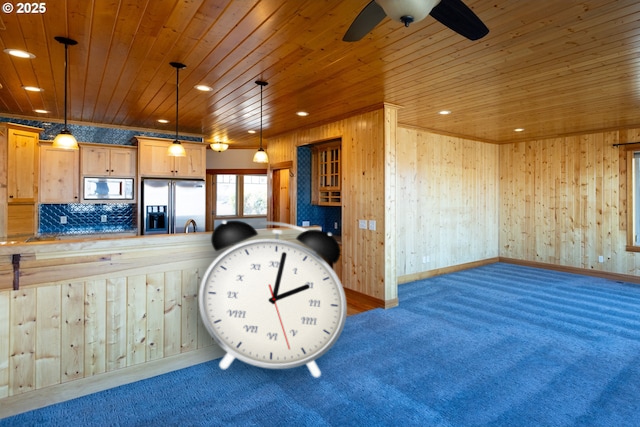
2:01:27
